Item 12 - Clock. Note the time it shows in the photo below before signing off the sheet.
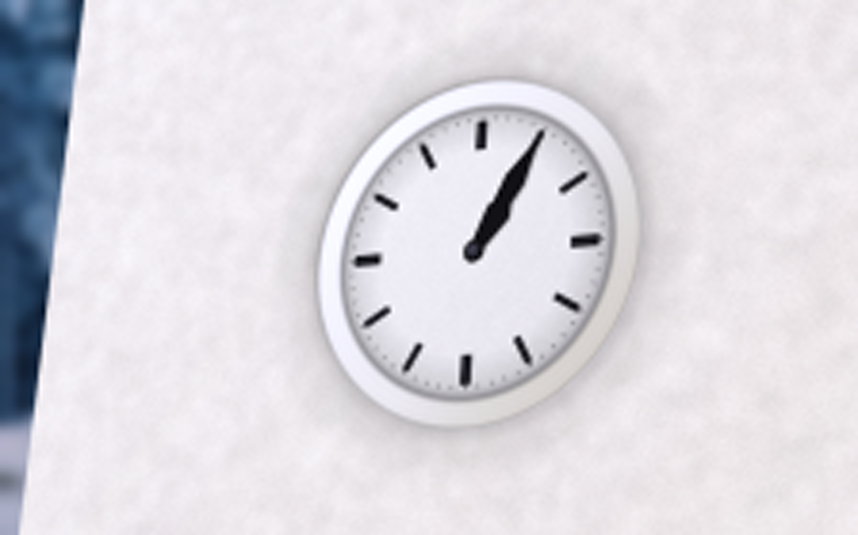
1:05
